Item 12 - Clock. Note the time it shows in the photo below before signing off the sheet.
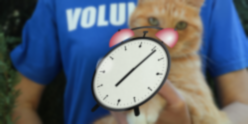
7:06
